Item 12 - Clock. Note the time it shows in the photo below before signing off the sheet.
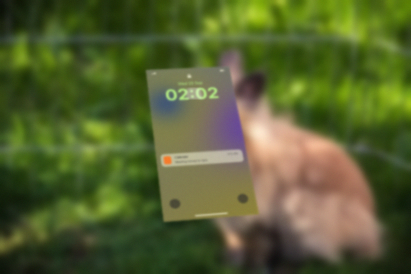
2:02
